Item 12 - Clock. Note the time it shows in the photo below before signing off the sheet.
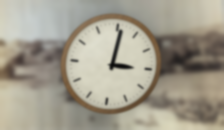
3:01
